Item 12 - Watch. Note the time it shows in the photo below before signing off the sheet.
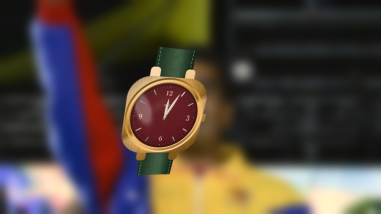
12:04
